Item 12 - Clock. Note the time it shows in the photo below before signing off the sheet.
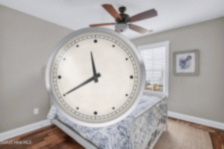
11:40
